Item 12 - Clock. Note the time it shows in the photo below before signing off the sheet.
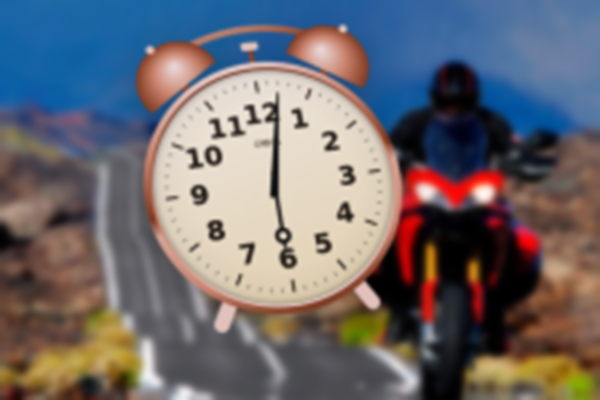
6:02
